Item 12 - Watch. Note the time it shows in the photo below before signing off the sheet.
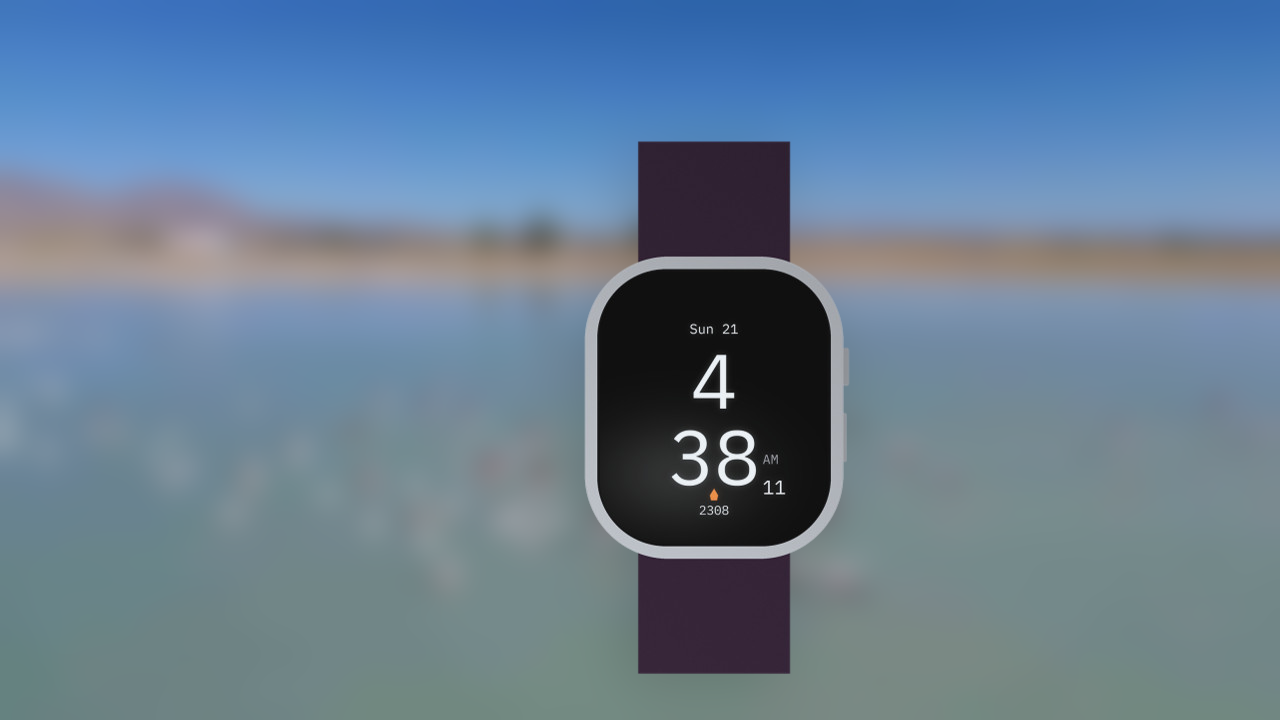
4:38:11
